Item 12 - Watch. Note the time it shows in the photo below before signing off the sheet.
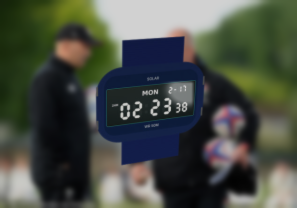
2:23:38
